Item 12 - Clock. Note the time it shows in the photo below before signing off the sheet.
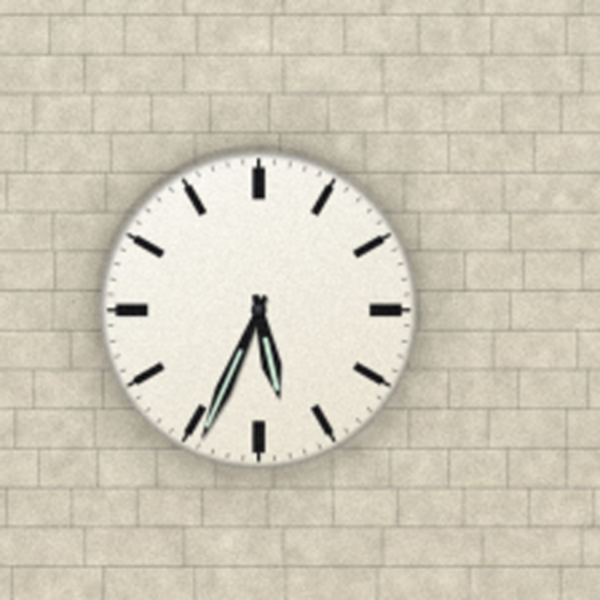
5:34
